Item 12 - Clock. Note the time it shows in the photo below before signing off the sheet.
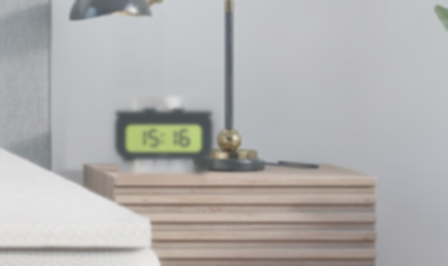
15:16
